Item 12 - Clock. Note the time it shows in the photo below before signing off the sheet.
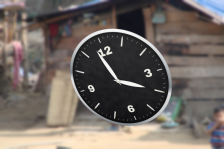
3:58
